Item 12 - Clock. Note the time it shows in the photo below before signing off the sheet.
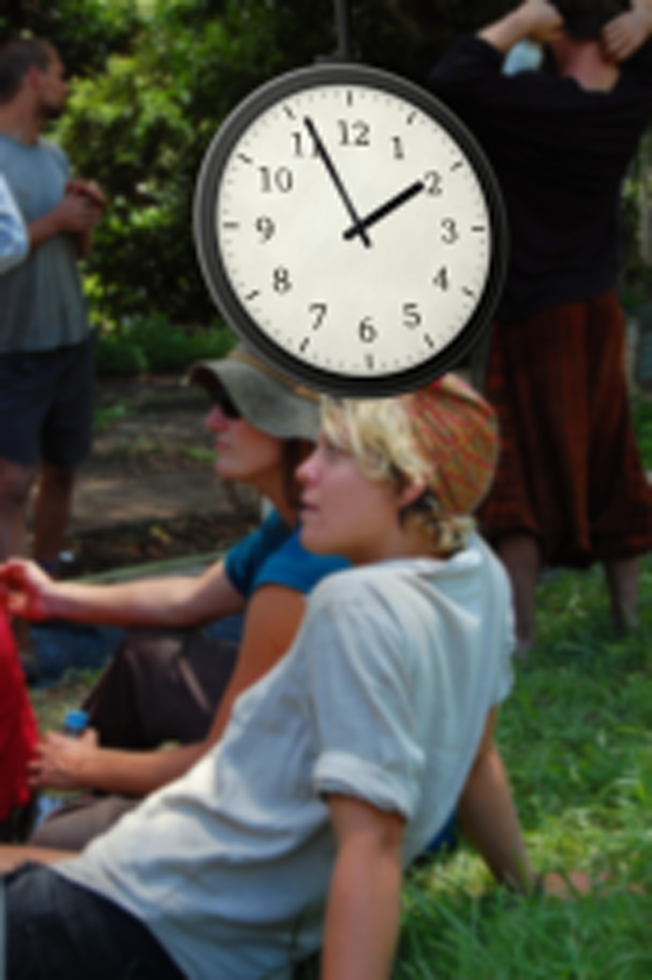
1:56
